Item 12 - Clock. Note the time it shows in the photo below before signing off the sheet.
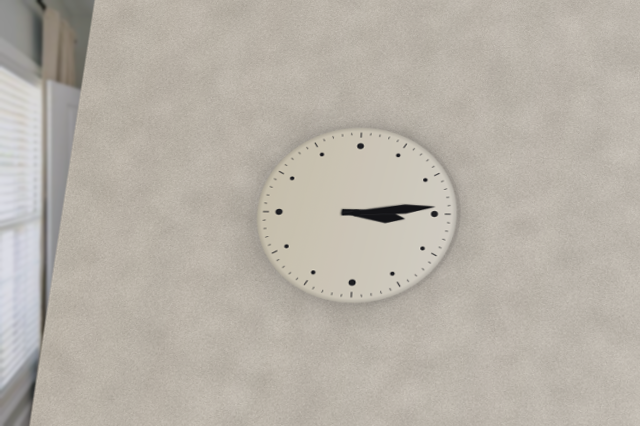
3:14
